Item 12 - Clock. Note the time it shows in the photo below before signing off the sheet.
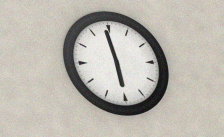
5:59
